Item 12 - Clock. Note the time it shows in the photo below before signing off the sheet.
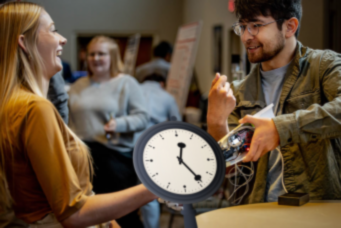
12:24
